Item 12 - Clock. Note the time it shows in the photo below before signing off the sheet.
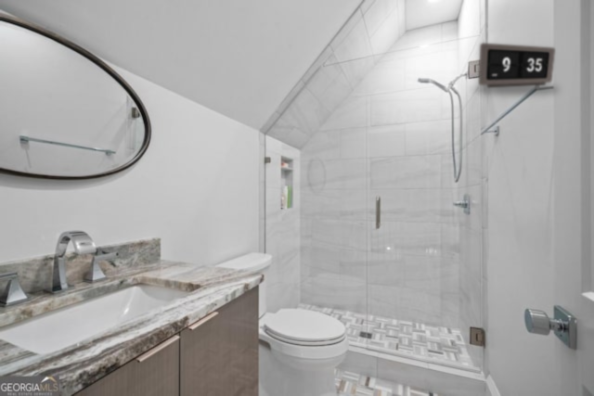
9:35
